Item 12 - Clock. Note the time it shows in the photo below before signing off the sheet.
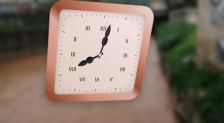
8:02
